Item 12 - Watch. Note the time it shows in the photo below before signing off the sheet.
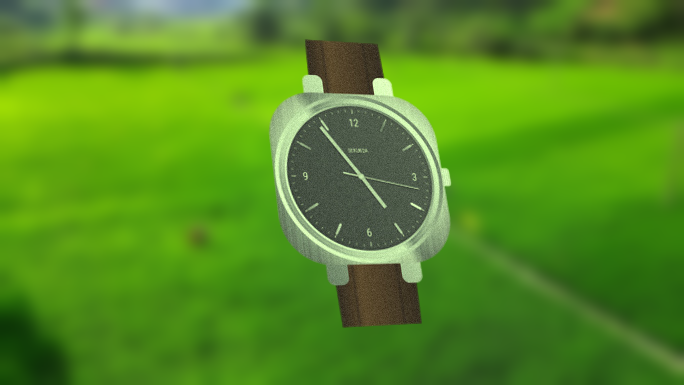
4:54:17
